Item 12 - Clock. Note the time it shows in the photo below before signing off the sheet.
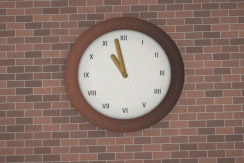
10:58
